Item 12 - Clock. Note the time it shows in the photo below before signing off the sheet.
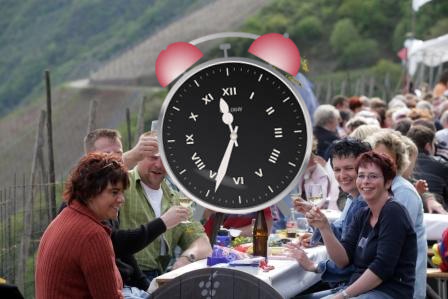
11:34
